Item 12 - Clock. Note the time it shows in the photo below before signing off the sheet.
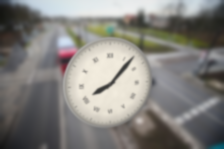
8:07
